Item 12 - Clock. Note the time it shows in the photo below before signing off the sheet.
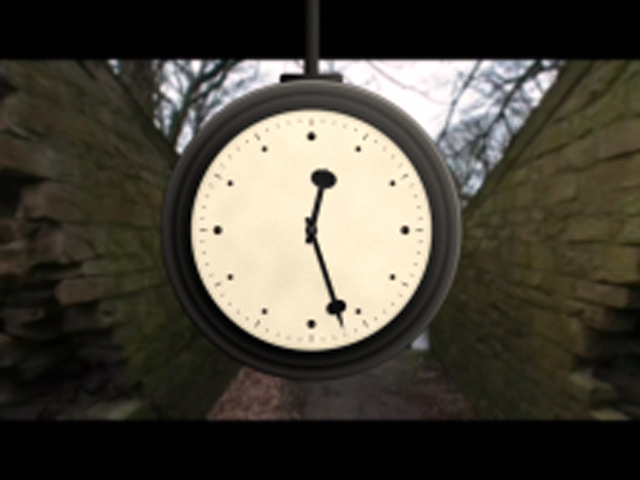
12:27
